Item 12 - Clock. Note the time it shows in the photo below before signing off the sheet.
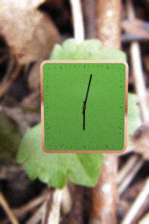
6:02
